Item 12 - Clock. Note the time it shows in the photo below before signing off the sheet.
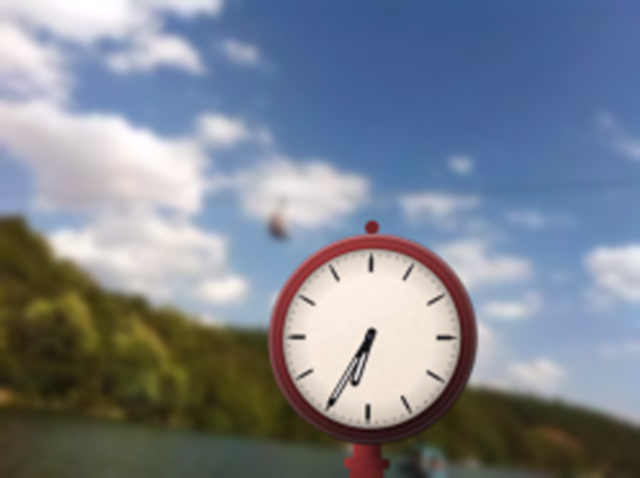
6:35
